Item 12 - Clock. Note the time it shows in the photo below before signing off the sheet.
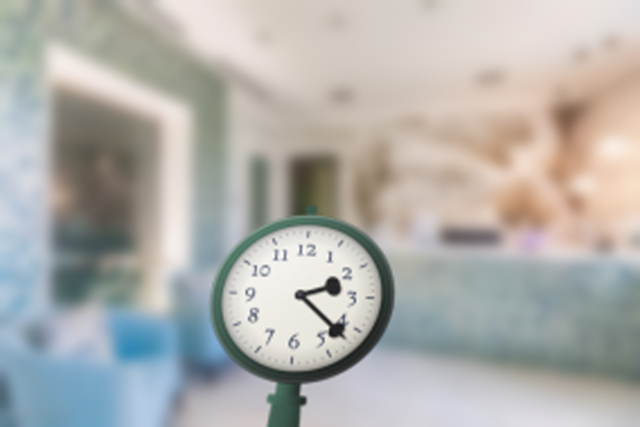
2:22
